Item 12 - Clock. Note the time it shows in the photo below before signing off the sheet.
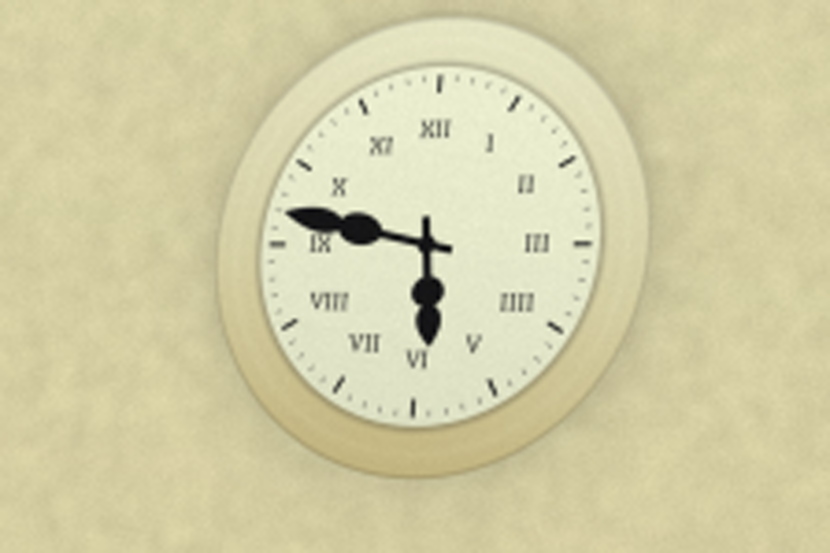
5:47
